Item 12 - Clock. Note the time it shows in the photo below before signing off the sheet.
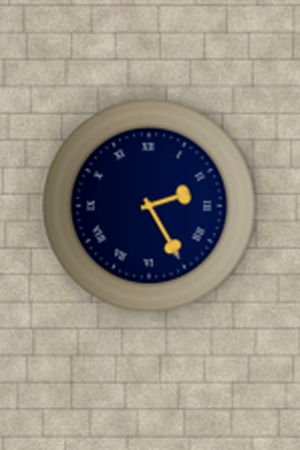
2:25
